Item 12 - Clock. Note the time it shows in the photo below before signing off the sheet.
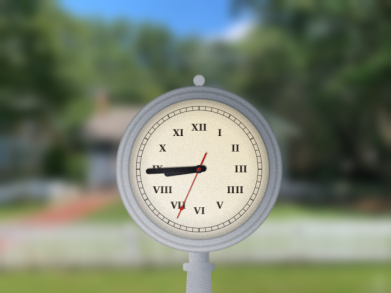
8:44:34
